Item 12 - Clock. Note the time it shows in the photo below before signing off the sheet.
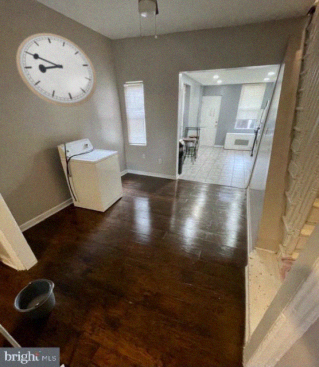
8:50
